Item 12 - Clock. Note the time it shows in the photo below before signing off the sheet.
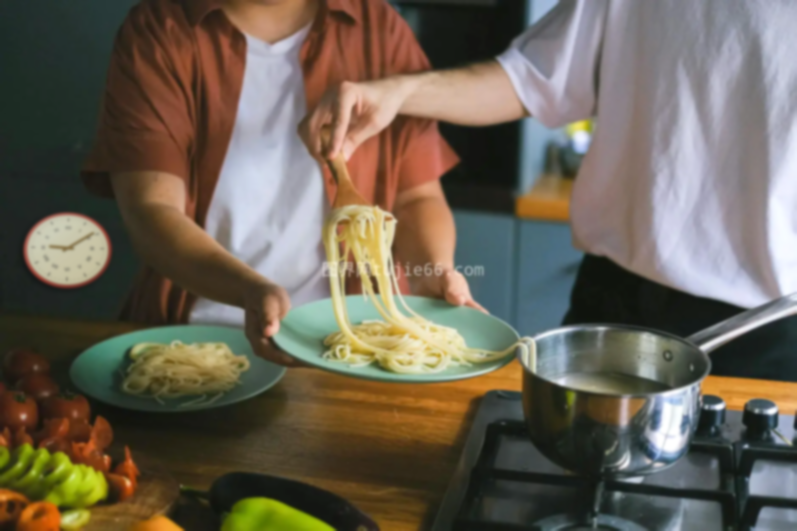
9:09
